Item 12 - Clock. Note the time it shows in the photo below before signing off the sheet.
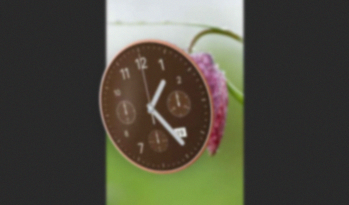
1:24
